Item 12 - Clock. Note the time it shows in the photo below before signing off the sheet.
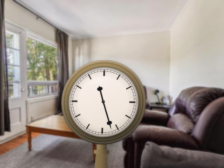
11:27
